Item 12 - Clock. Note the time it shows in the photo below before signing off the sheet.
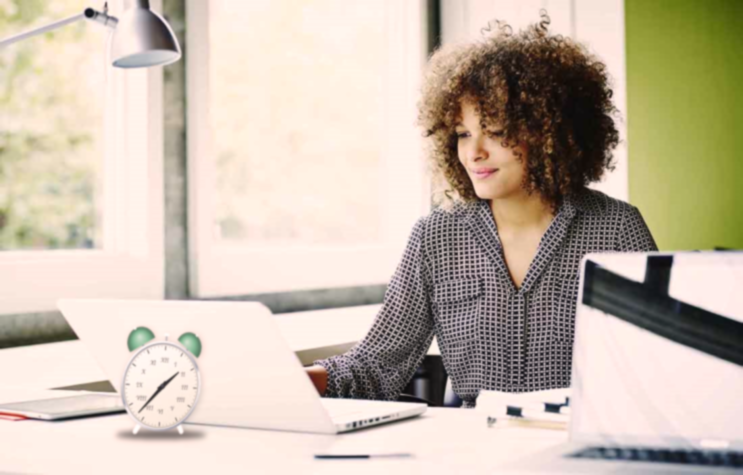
1:37
